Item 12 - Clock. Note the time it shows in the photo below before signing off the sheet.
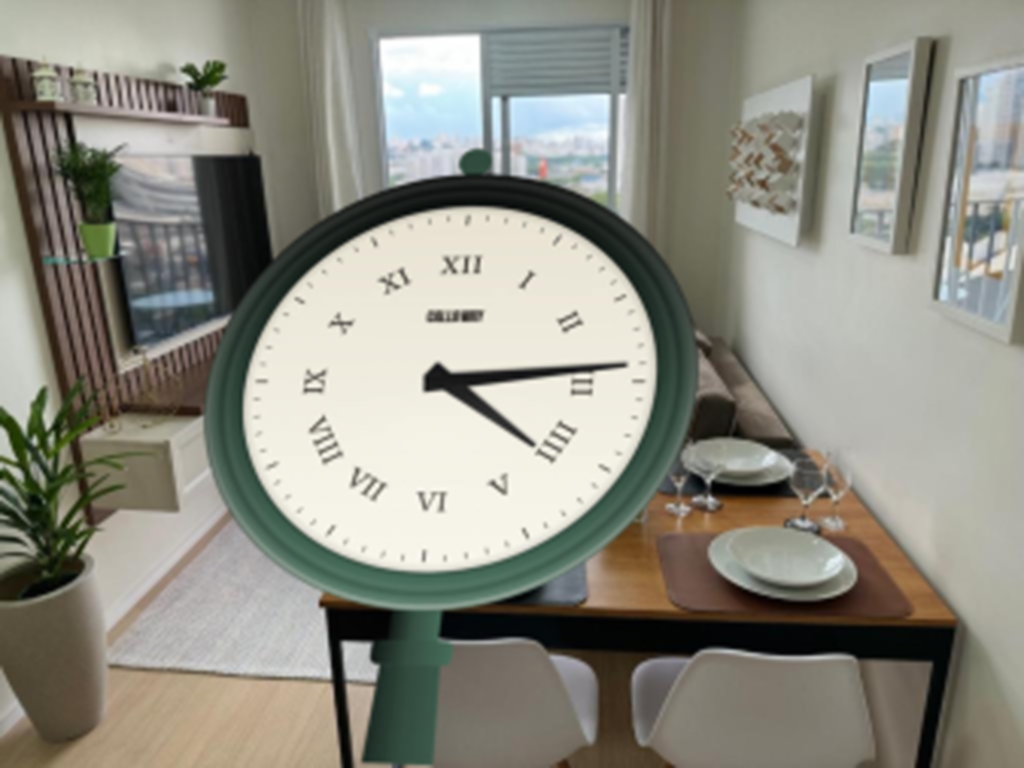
4:14
